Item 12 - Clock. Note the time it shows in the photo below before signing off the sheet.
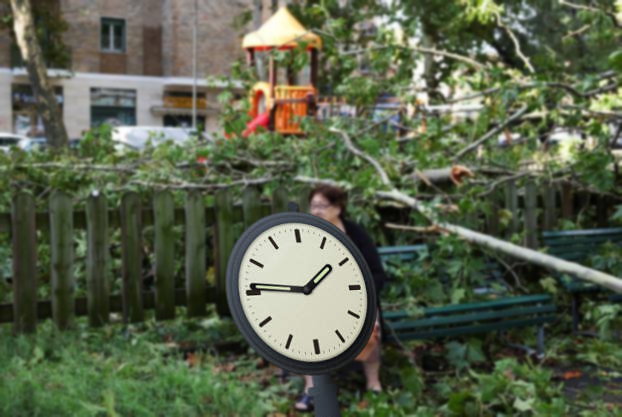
1:46
